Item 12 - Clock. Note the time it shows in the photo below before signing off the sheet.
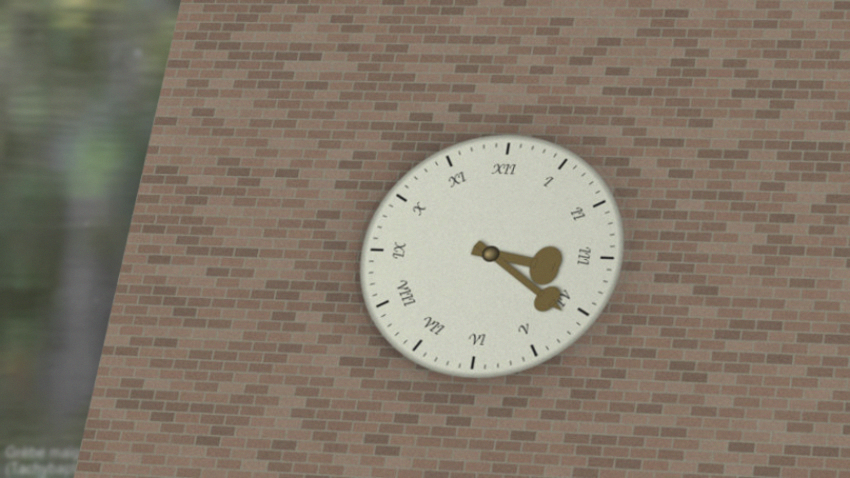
3:21
